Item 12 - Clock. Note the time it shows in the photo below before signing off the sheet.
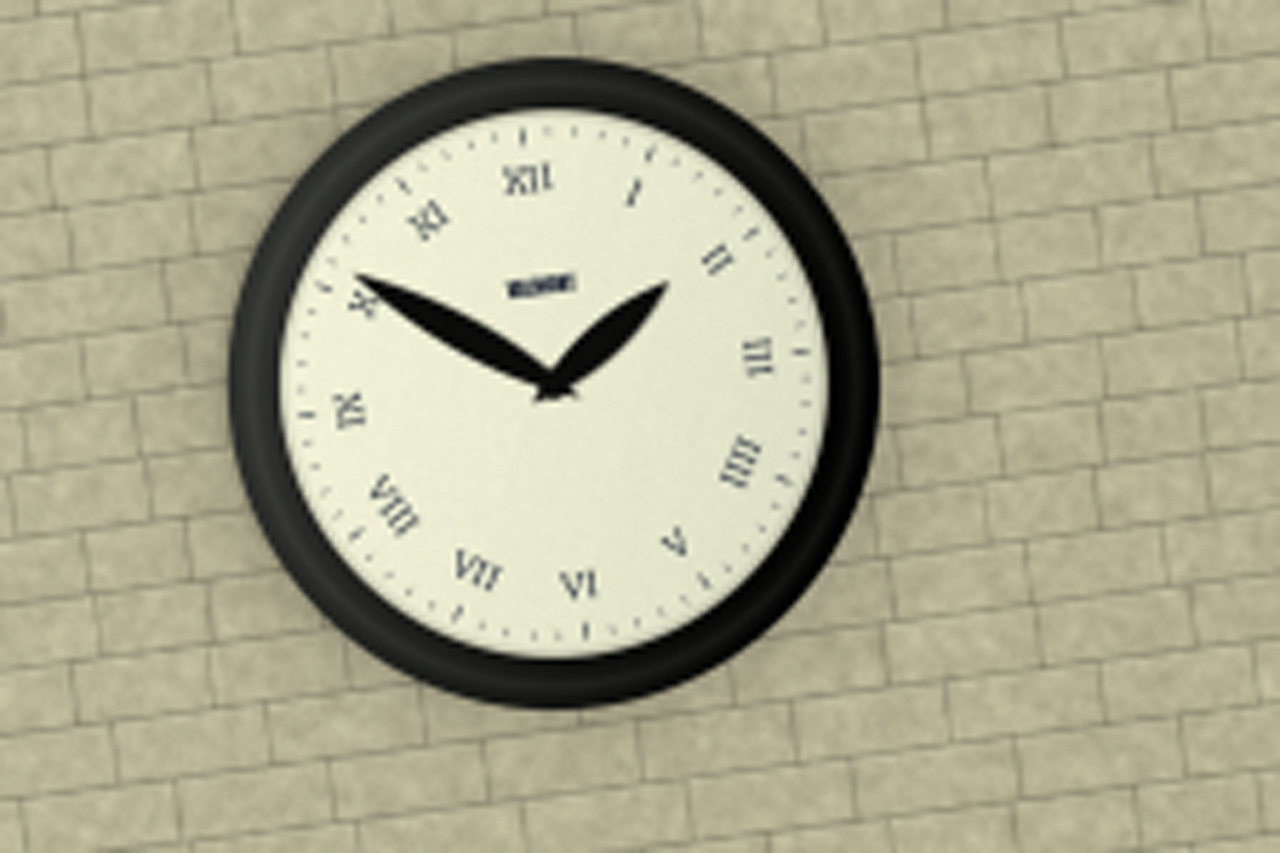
1:51
